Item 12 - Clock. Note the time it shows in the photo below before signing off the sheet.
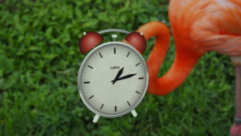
1:13
